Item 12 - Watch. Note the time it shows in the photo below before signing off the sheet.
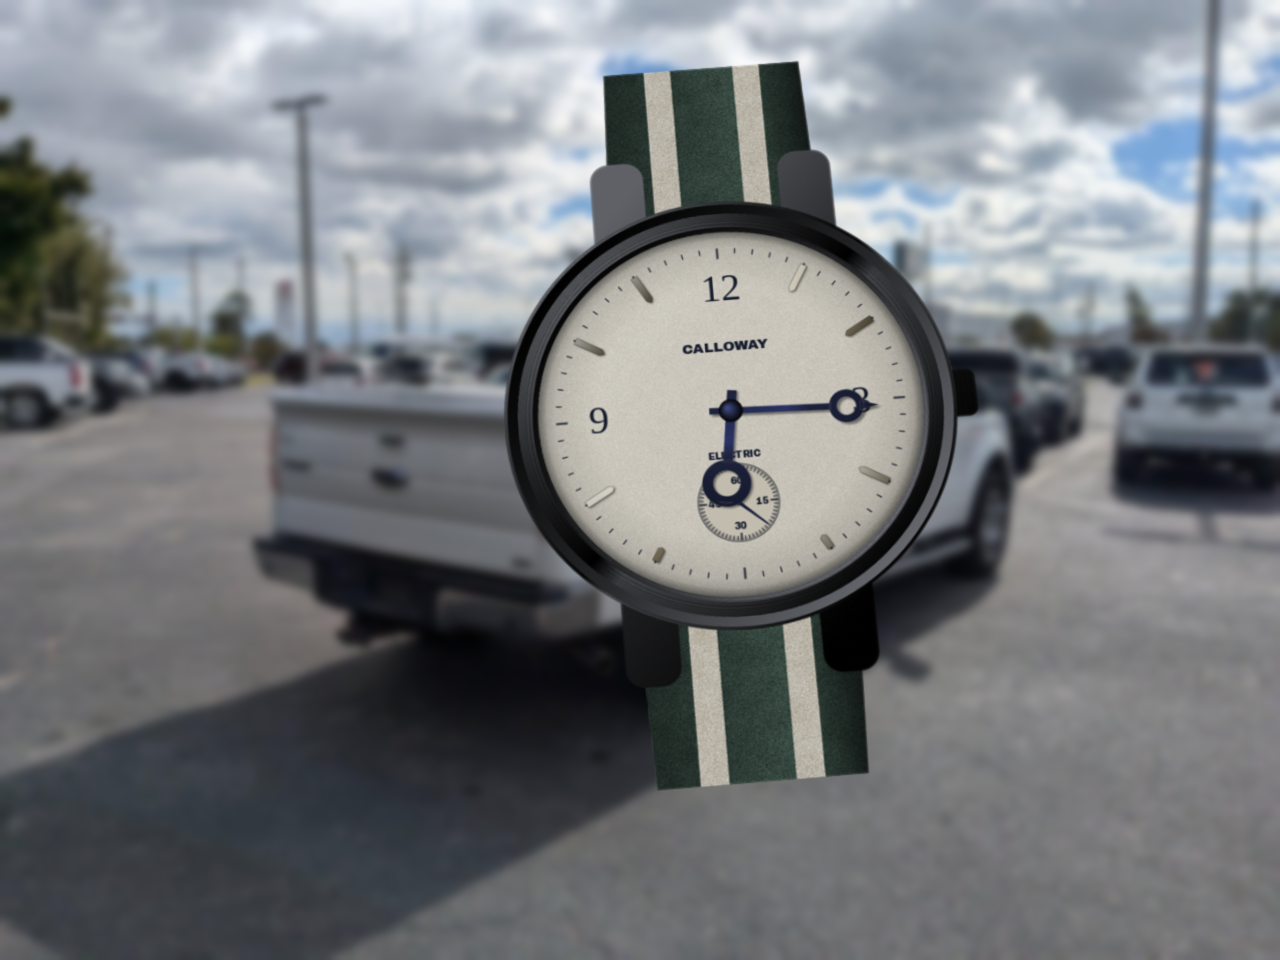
6:15:22
